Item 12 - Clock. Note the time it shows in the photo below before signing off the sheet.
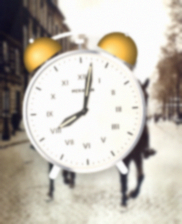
8:02
